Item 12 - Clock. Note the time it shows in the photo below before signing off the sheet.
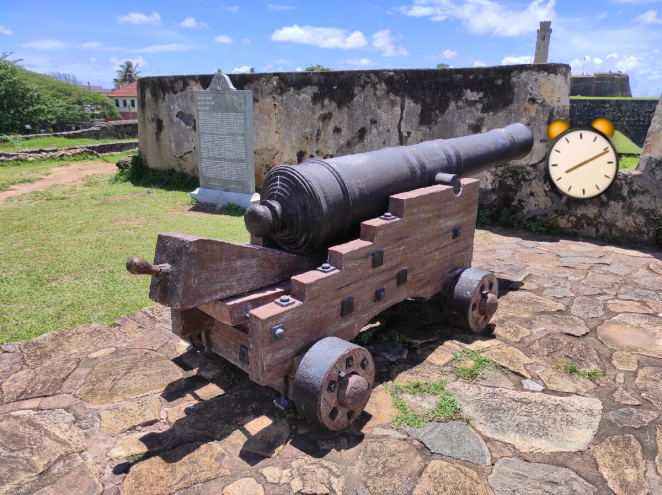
8:11
